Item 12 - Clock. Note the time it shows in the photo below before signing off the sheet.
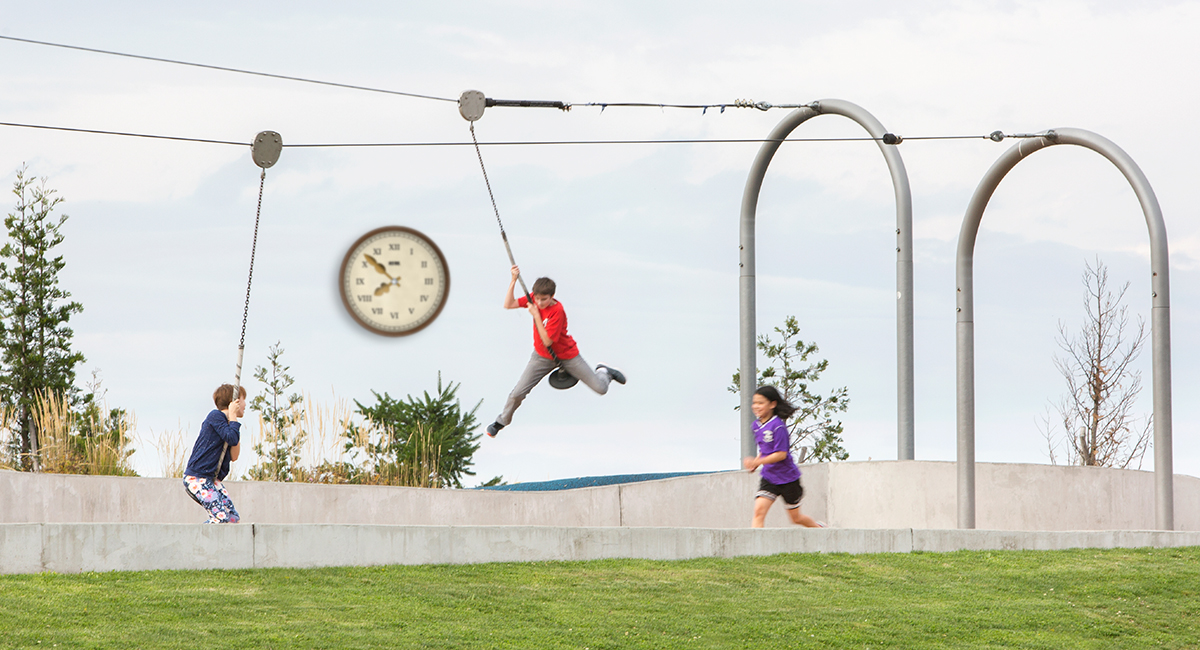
7:52
